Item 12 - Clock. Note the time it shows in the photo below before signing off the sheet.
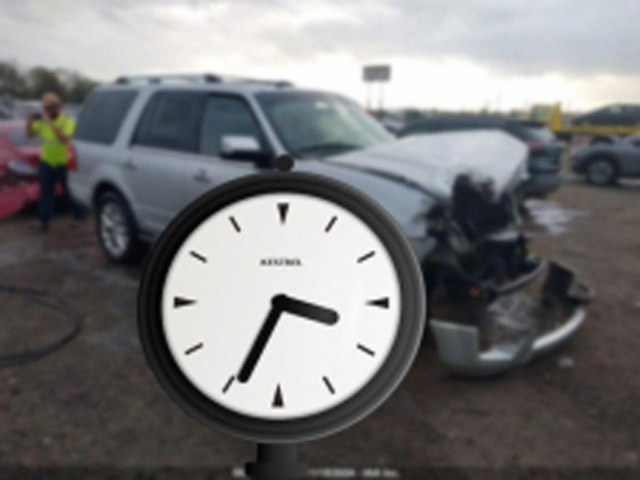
3:34
